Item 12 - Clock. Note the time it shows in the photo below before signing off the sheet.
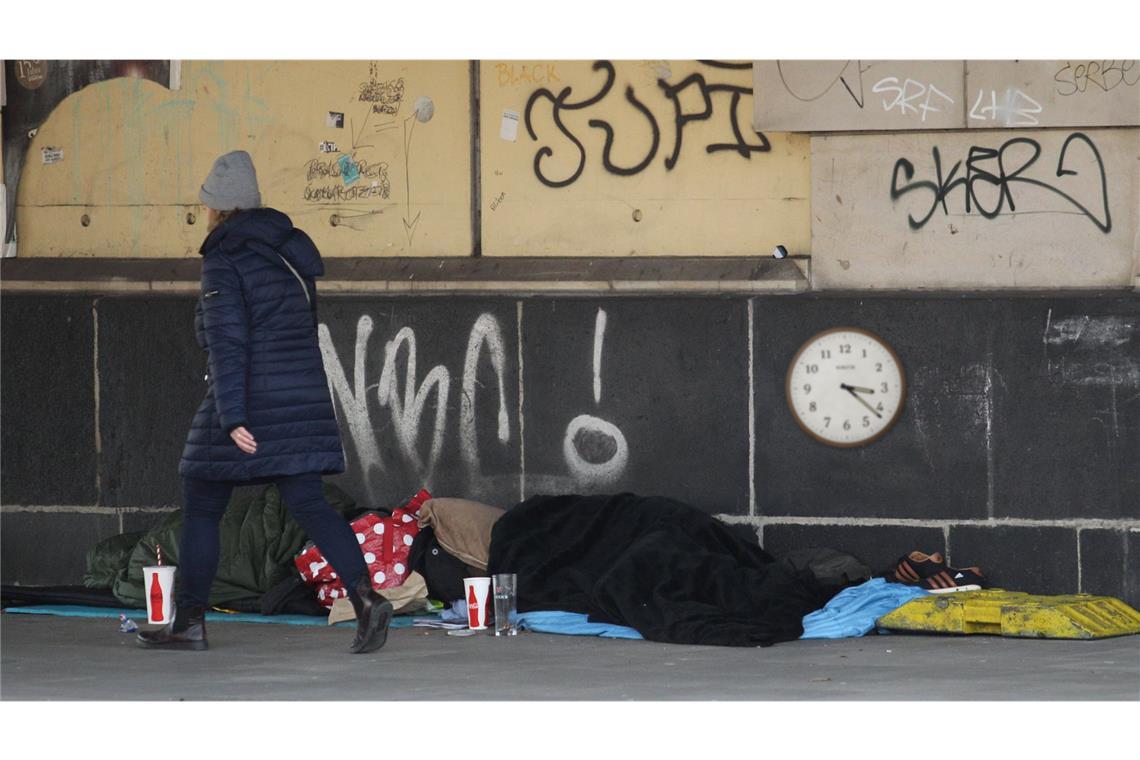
3:22
